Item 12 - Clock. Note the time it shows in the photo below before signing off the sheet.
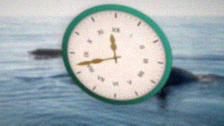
11:42
